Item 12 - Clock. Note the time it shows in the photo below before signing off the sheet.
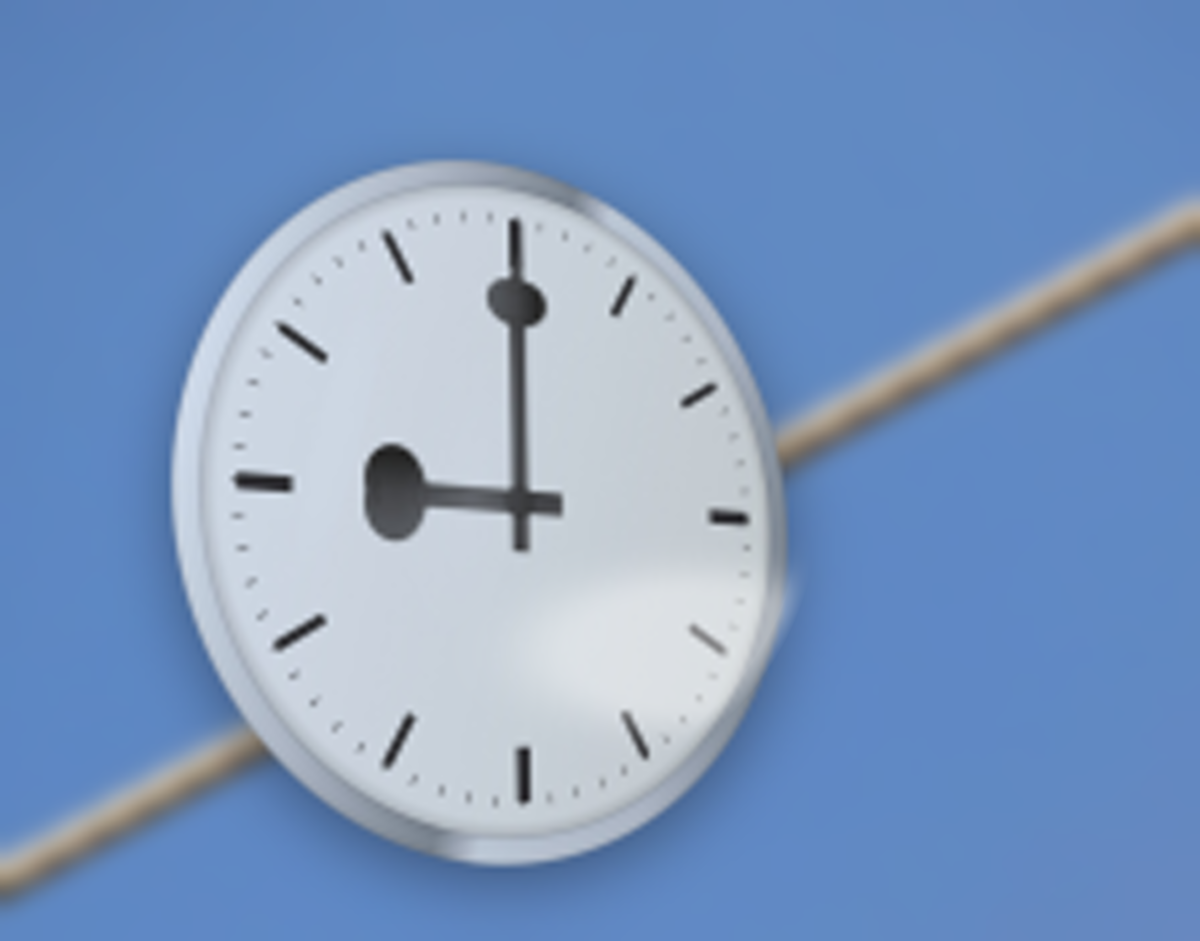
9:00
